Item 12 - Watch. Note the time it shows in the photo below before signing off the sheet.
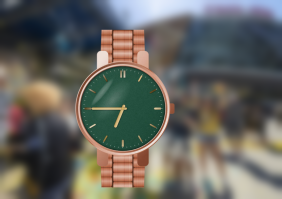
6:45
